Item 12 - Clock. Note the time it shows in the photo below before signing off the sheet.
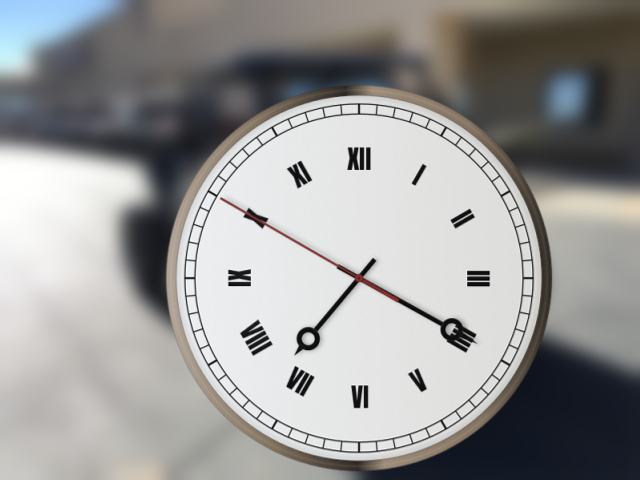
7:19:50
